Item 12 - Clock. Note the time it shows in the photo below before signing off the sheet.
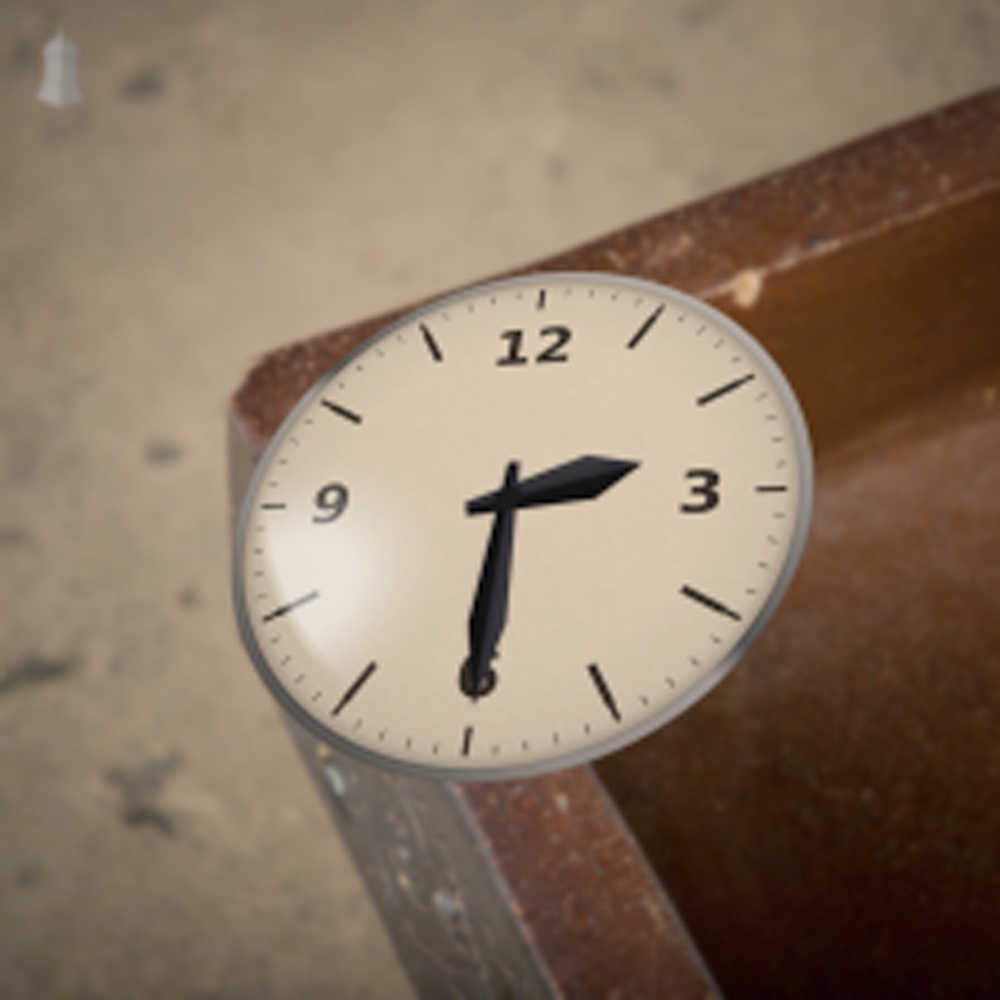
2:30
